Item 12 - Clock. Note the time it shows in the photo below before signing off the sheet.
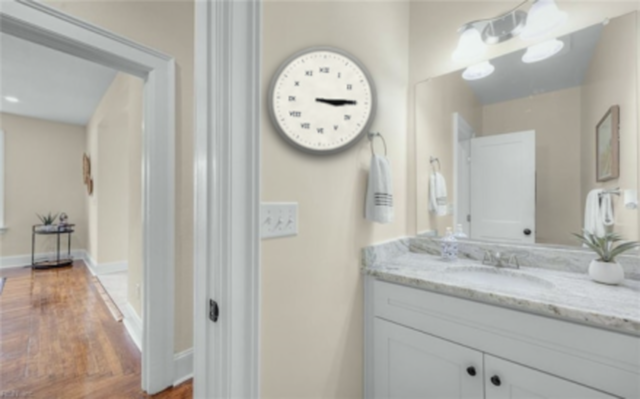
3:15
